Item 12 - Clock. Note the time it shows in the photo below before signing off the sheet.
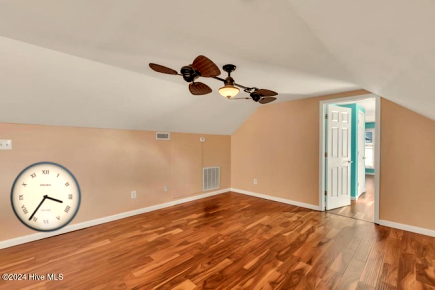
3:36
